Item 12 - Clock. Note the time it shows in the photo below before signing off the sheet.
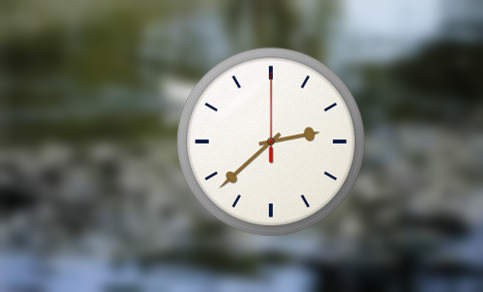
2:38:00
